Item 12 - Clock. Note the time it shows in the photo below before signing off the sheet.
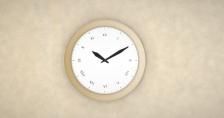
10:10
